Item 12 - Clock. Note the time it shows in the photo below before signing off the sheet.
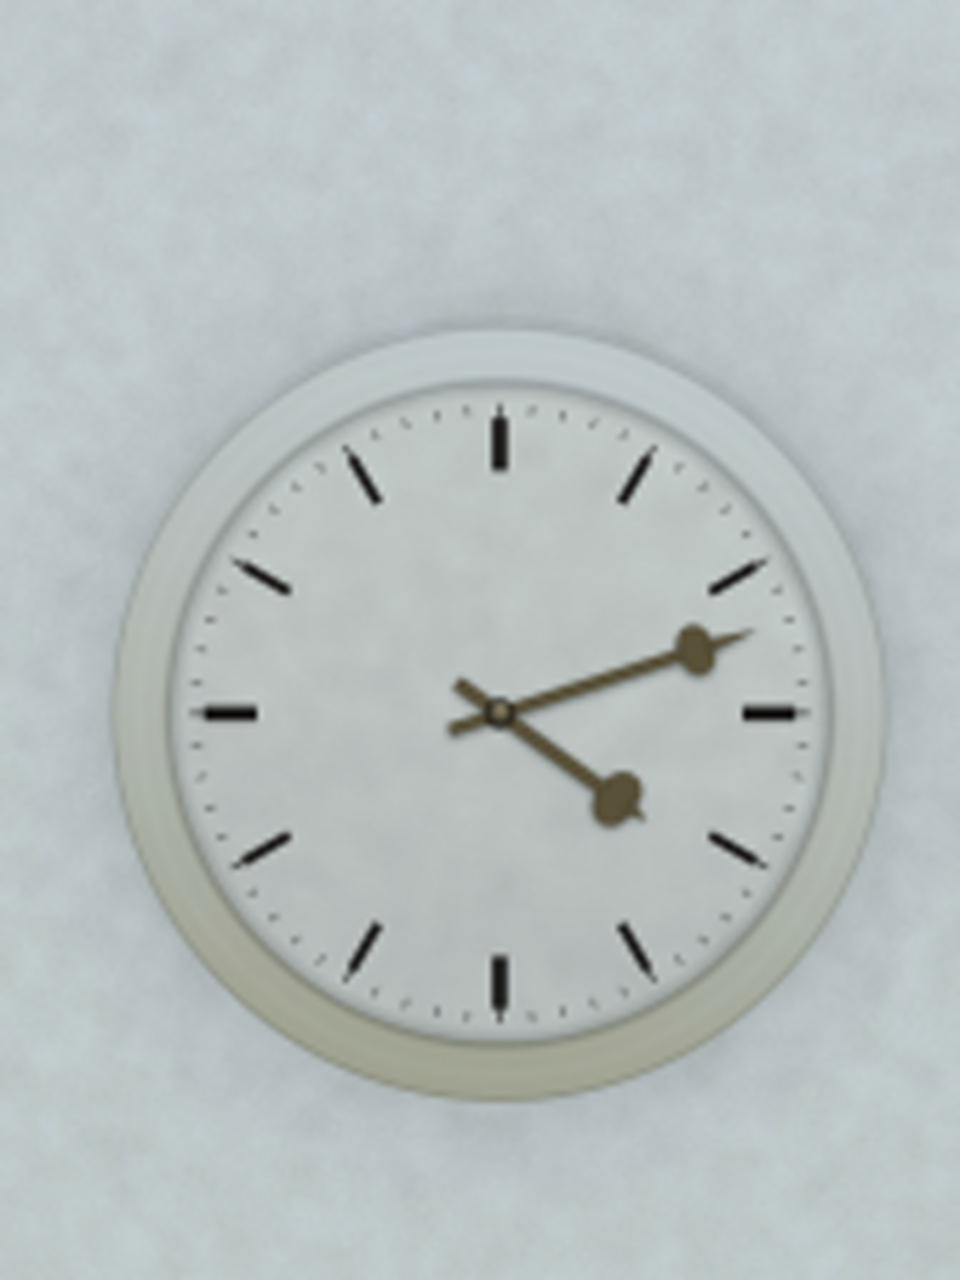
4:12
